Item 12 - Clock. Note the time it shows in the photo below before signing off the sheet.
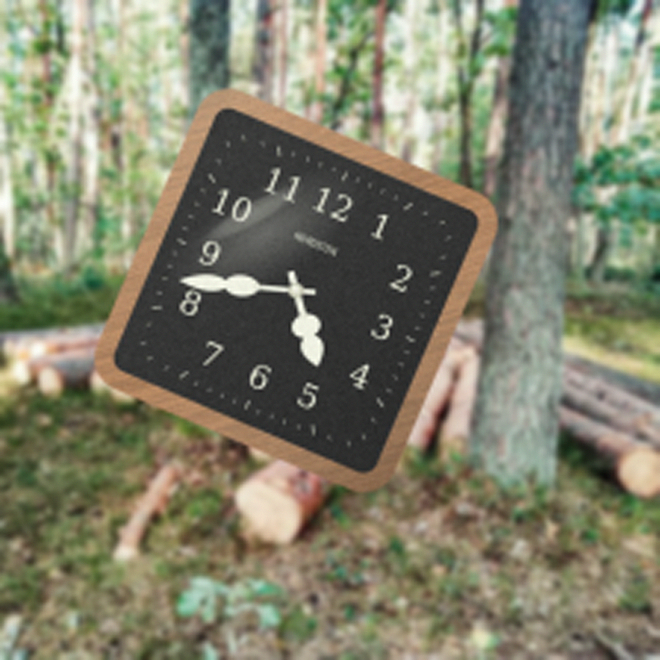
4:42
